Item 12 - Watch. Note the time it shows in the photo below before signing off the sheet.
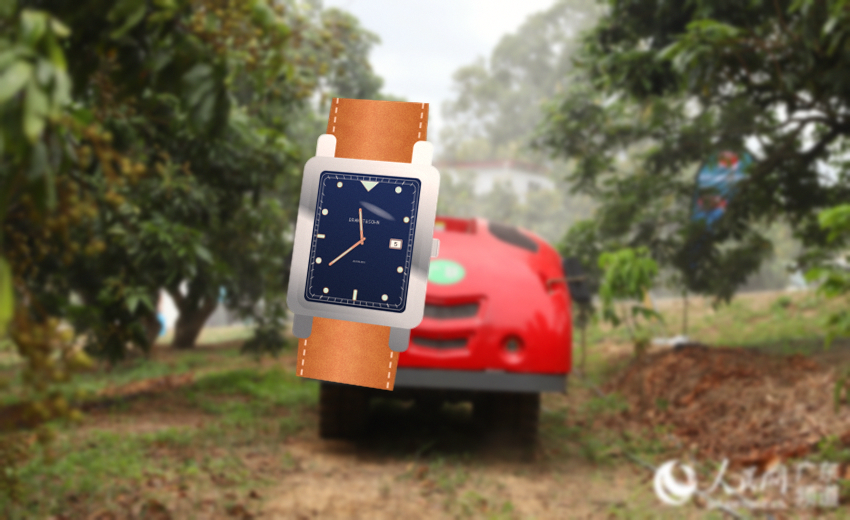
11:38
